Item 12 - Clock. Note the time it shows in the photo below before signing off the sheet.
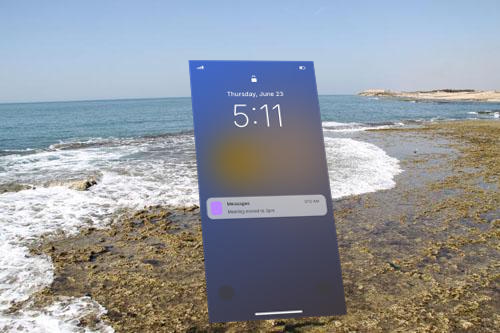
5:11
